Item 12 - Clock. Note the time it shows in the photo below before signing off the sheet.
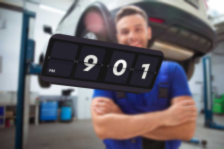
9:01
